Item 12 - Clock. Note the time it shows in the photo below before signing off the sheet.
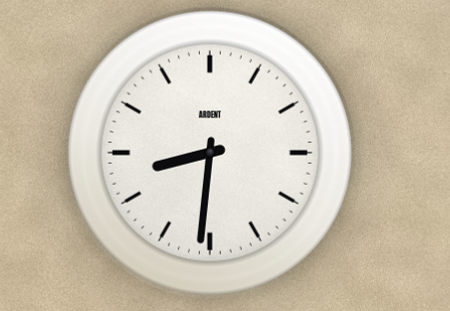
8:31
